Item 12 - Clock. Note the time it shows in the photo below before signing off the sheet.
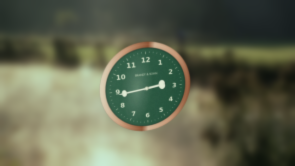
2:44
